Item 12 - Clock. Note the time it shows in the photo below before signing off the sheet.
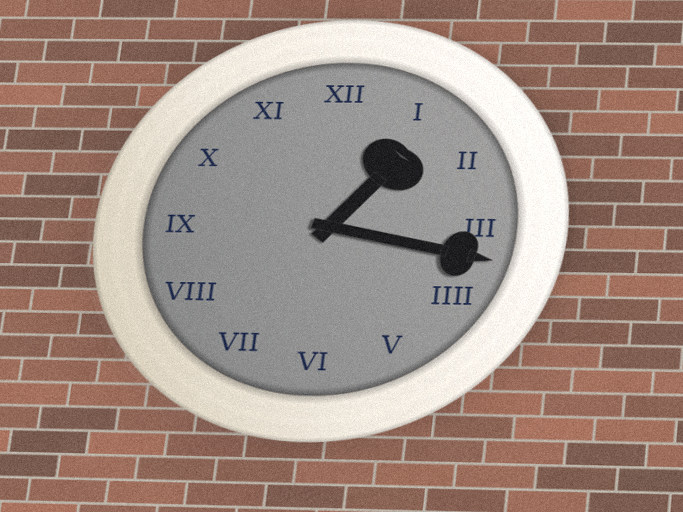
1:17
